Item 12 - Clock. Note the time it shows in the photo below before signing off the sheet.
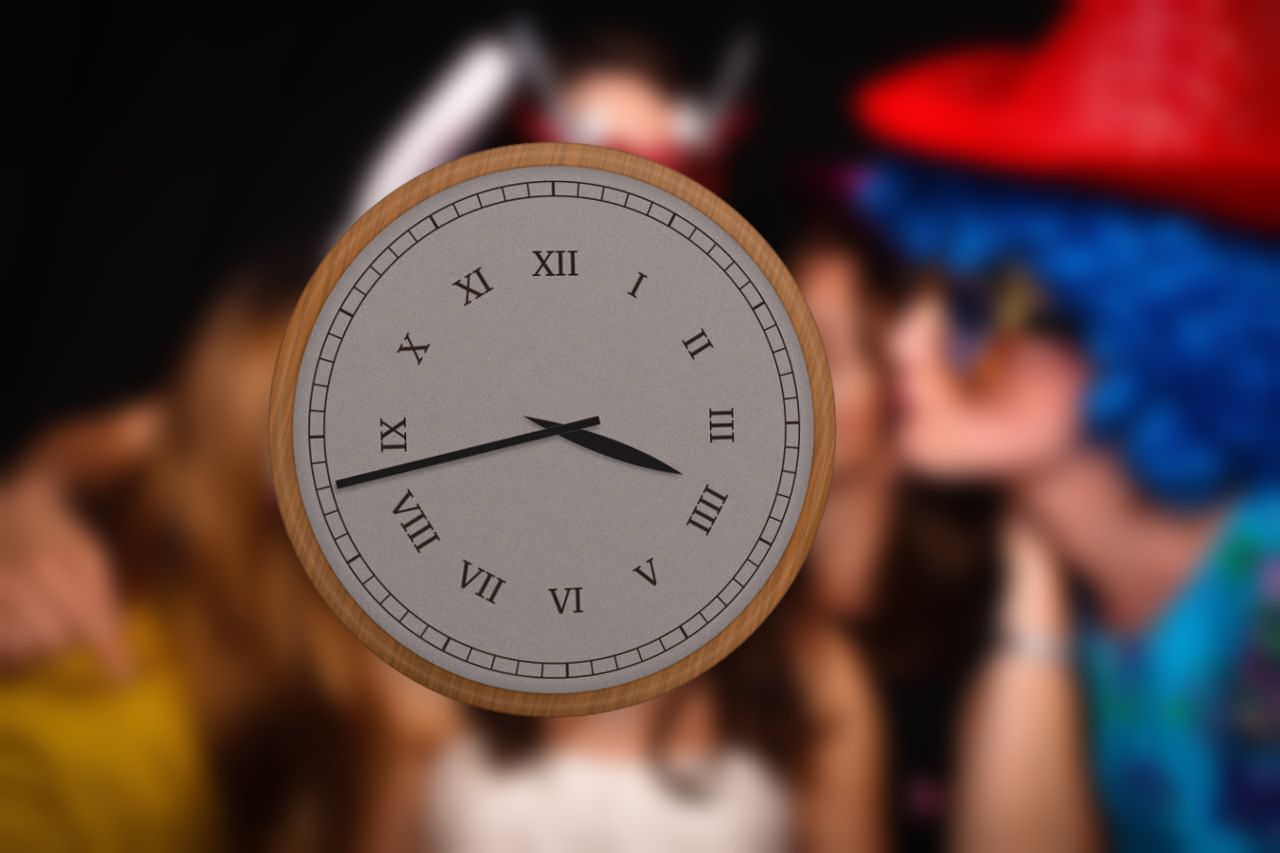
3:43
